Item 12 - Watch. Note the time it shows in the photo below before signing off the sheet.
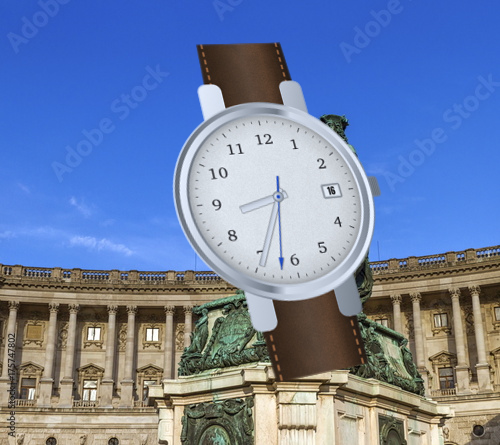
8:34:32
